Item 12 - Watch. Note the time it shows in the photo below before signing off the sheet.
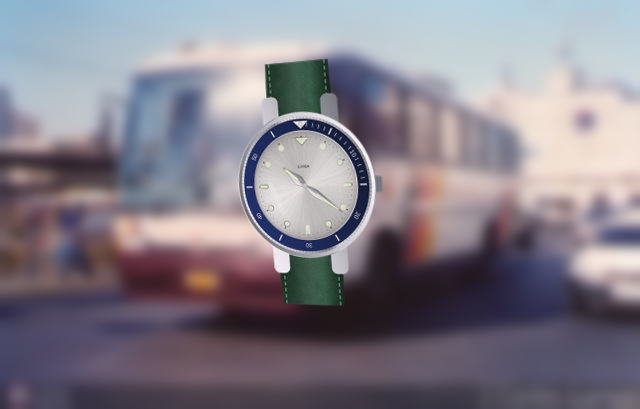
10:21
